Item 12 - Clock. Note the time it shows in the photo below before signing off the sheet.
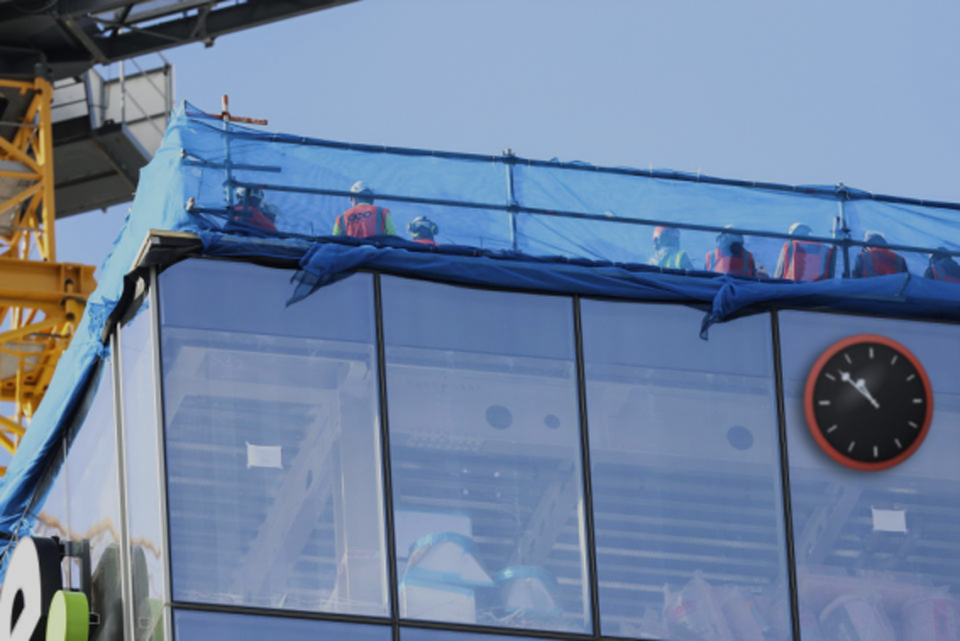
10:52
